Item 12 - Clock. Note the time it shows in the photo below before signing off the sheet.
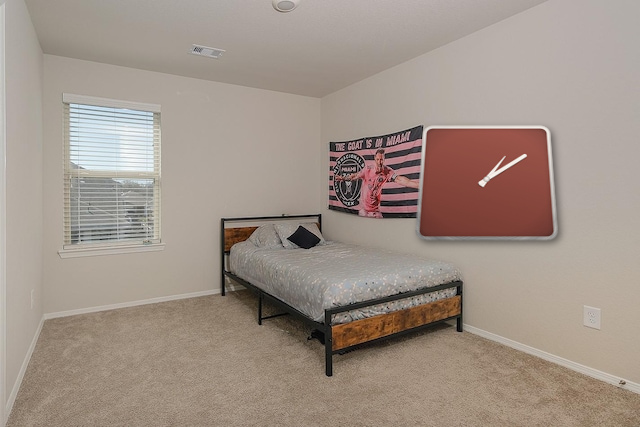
1:09
